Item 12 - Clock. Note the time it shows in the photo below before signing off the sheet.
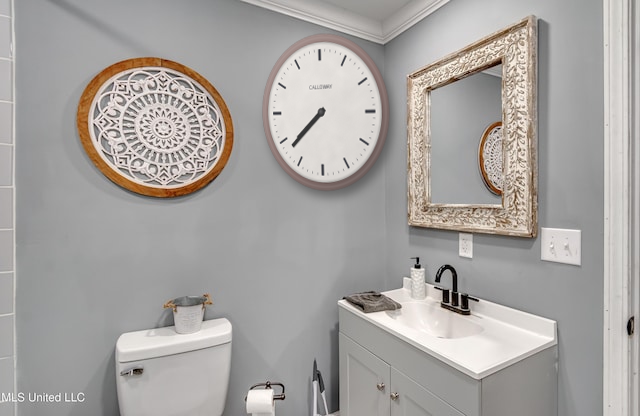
7:38
